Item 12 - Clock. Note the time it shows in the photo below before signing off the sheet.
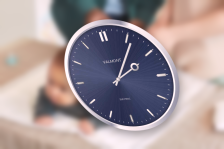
2:06
